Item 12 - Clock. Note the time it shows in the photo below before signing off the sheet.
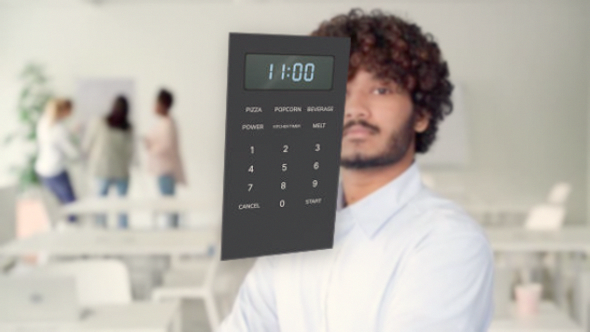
11:00
